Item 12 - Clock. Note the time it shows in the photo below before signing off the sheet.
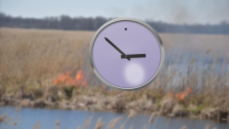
2:52
